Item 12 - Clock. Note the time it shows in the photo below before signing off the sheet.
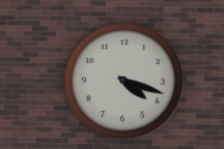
4:18
